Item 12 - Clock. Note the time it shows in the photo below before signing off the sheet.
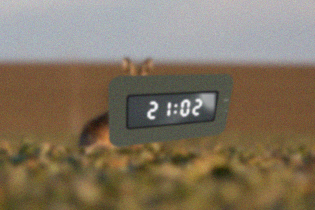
21:02
